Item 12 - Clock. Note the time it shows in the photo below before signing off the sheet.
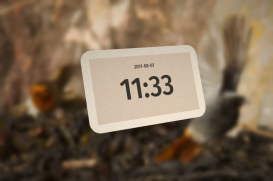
11:33
